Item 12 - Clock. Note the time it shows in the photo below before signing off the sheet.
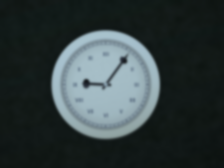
9:06
